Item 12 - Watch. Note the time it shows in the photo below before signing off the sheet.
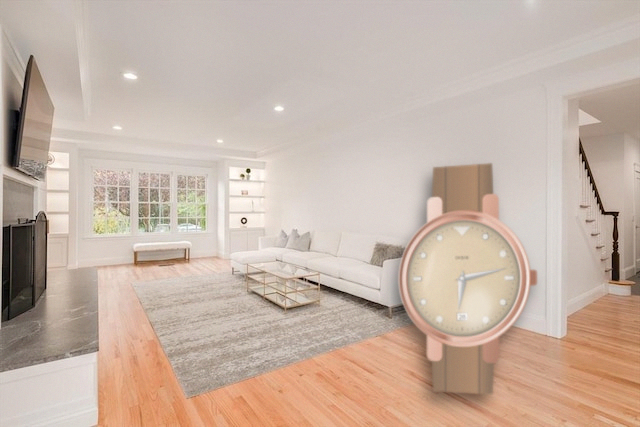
6:13
